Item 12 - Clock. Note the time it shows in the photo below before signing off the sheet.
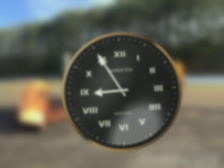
8:55
